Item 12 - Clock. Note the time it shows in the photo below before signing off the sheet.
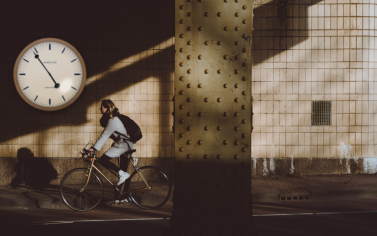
4:54
